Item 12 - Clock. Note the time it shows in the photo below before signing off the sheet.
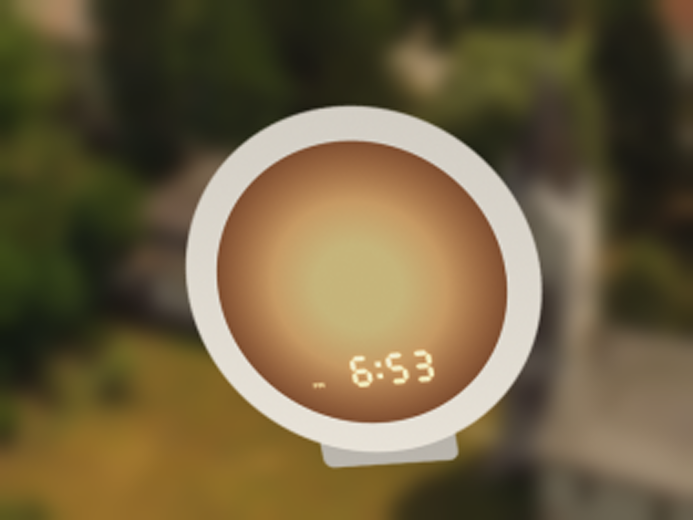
6:53
